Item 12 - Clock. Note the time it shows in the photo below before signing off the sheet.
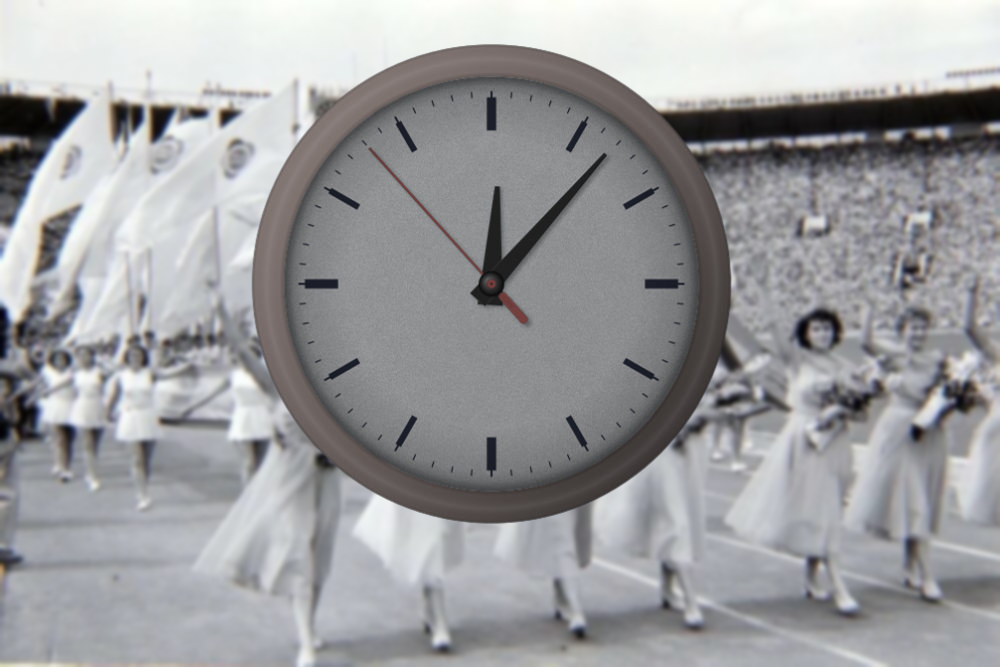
12:06:53
